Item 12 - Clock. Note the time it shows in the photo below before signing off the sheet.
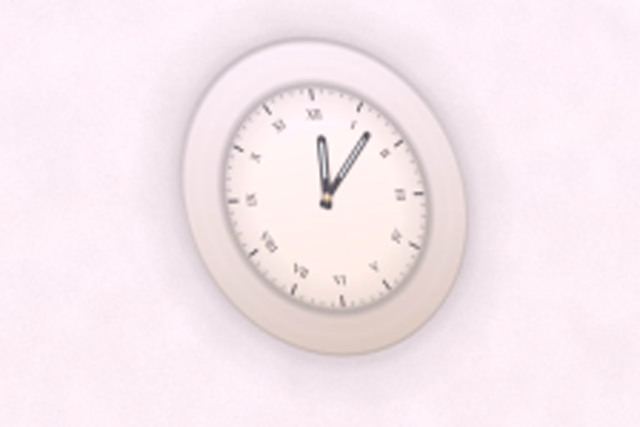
12:07
